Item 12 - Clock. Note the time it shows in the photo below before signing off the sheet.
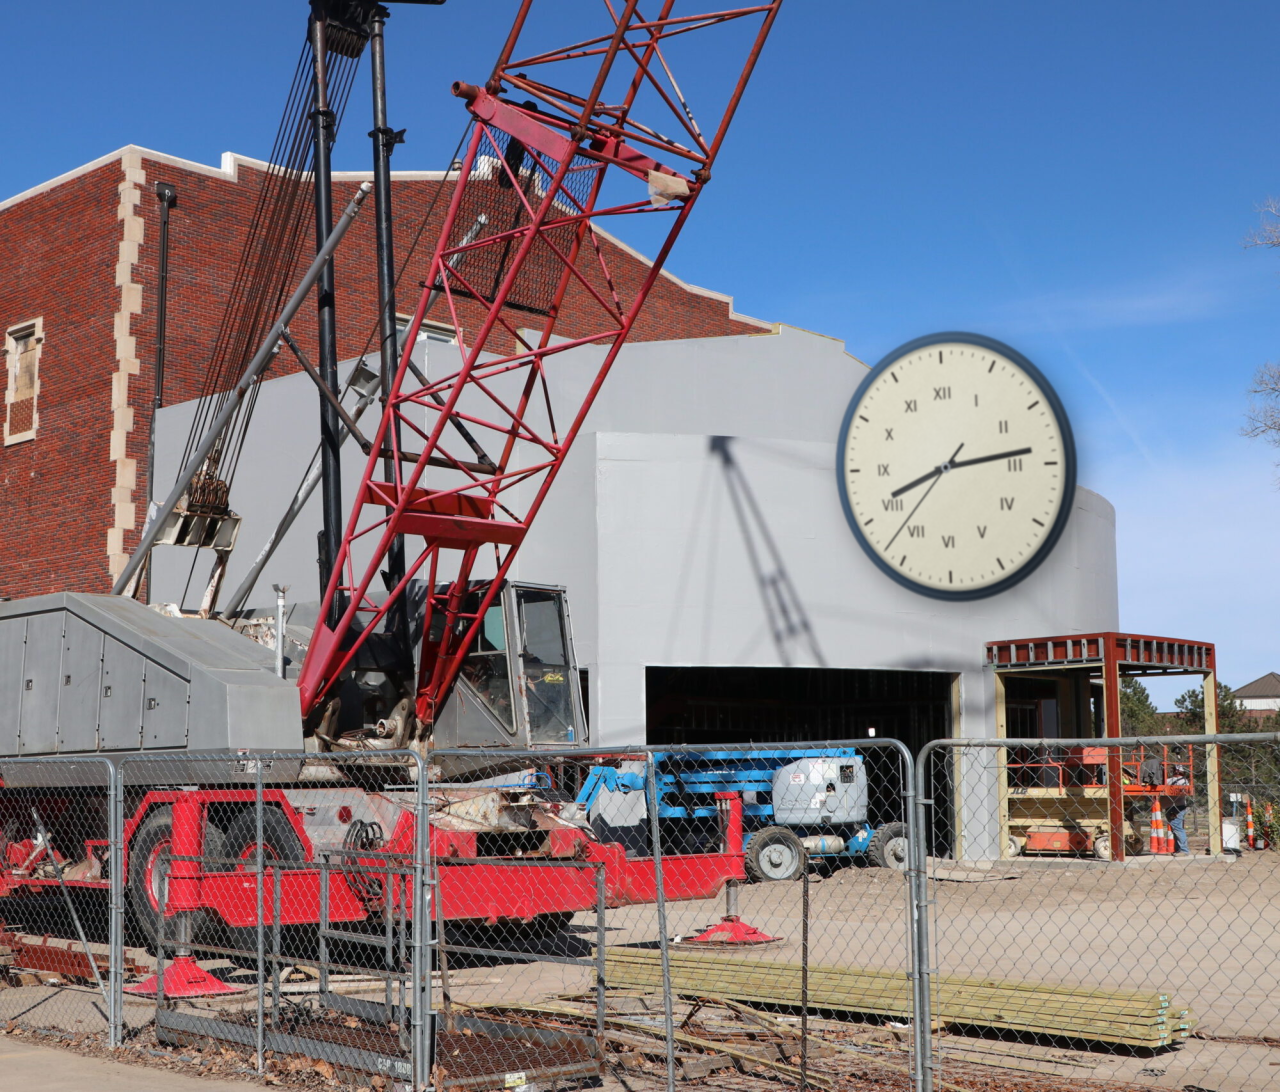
8:13:37
